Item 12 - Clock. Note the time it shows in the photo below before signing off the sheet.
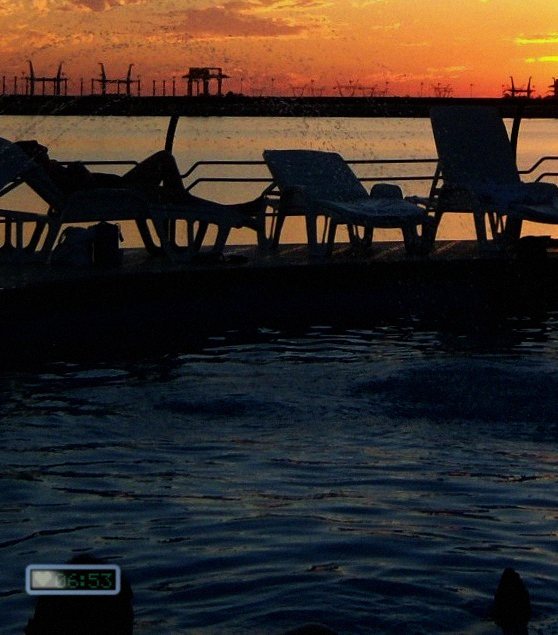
6:53
